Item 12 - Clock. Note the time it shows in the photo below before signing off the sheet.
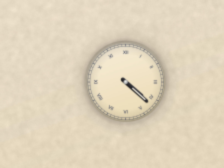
4:22
